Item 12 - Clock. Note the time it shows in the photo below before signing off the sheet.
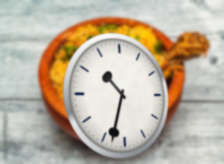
10:33
